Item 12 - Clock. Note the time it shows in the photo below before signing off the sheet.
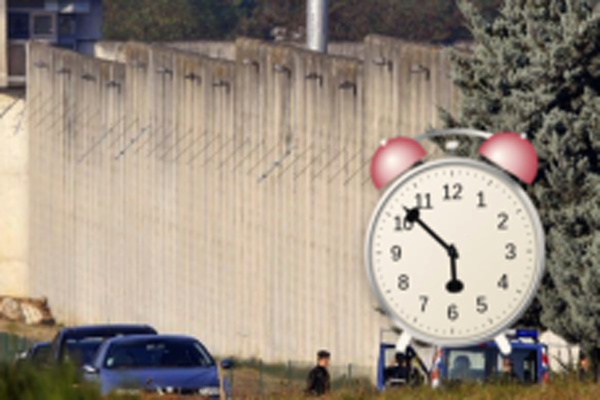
5:52
